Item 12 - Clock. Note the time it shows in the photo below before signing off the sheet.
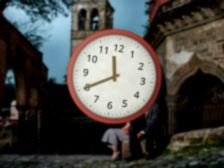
11:40
